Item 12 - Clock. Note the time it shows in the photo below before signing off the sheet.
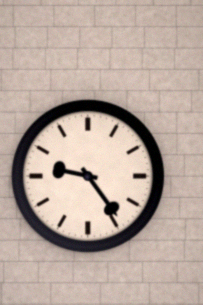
9:24
